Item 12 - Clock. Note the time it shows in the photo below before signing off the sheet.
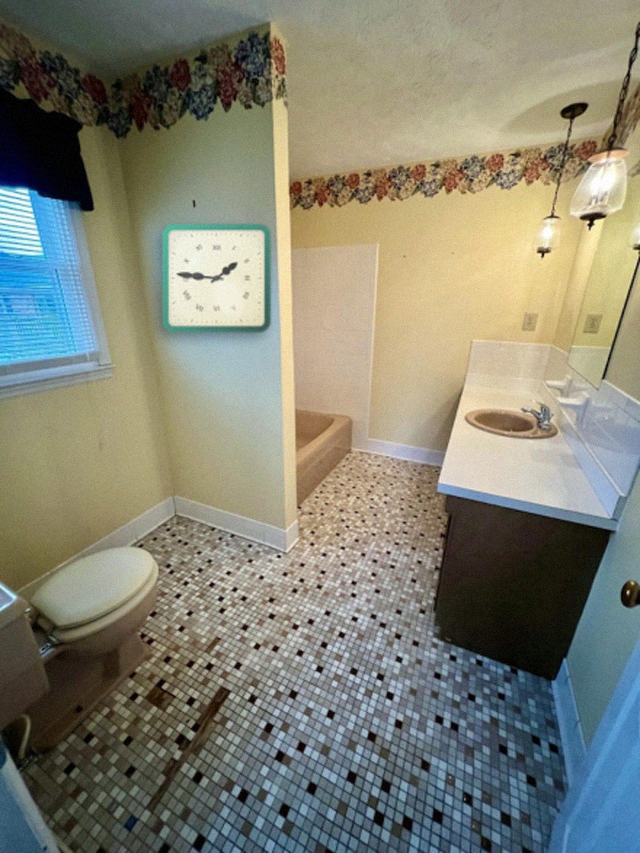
1:46
